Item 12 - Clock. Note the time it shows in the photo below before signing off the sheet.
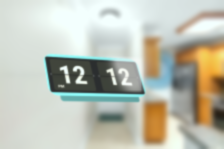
12:12
